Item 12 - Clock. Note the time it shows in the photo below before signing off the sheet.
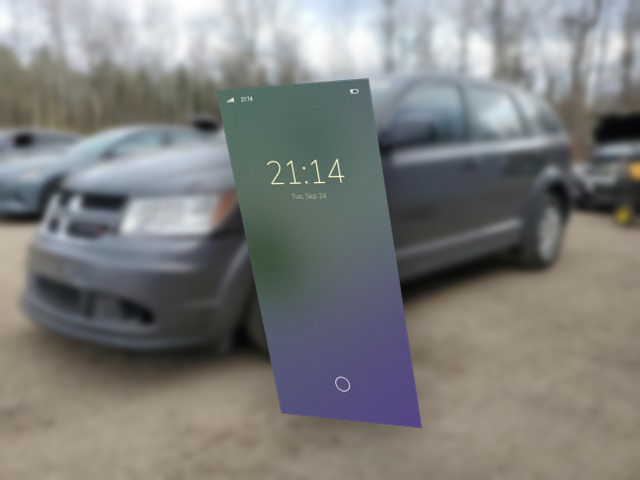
21:14
